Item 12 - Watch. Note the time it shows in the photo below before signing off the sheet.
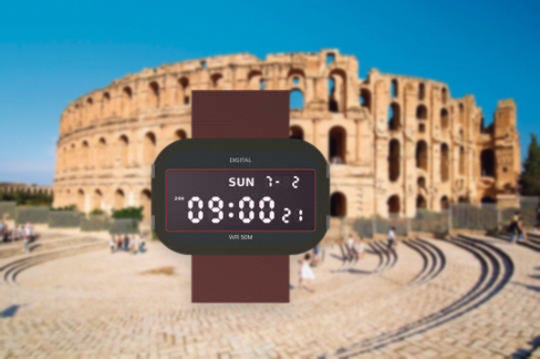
9:00:21
